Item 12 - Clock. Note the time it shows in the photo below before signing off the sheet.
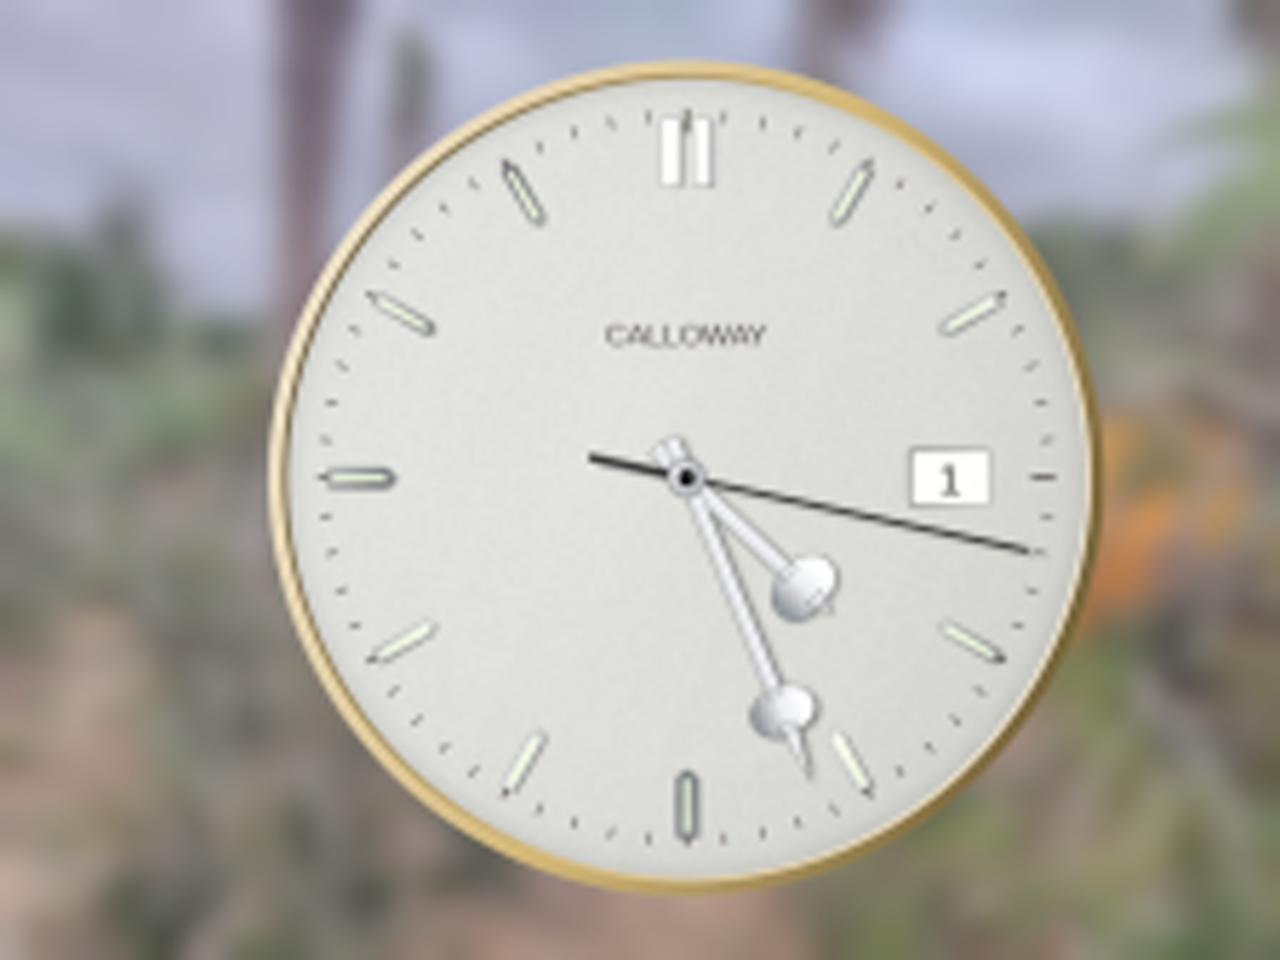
4:26:17
